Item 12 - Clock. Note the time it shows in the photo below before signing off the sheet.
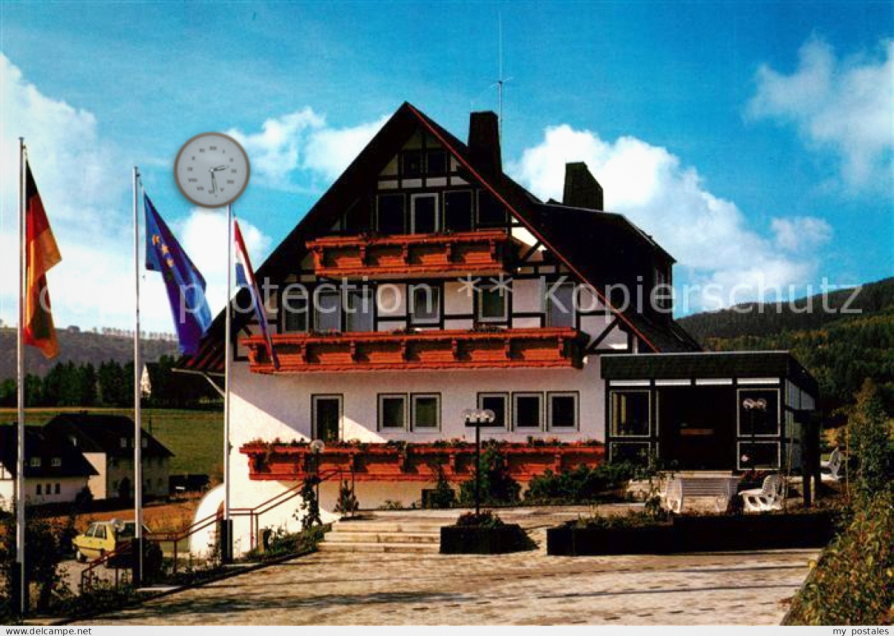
2:28
